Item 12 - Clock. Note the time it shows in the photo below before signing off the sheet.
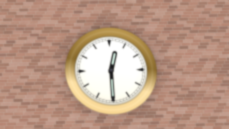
12:30
